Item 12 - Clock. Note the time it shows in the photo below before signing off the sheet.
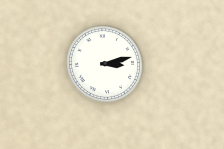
3:13
